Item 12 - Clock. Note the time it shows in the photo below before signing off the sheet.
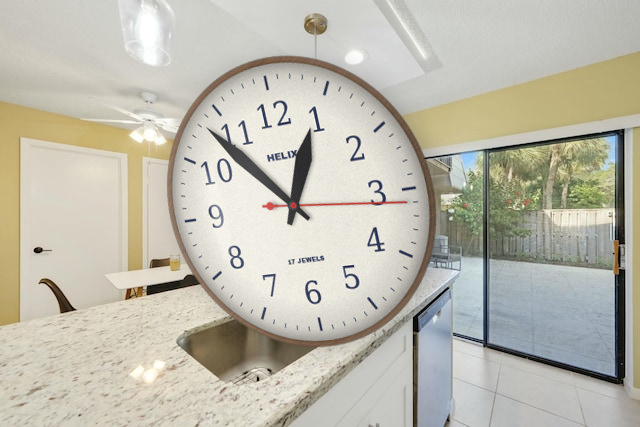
12:53:16
